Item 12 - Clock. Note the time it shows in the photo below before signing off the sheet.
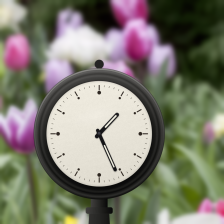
1:26
